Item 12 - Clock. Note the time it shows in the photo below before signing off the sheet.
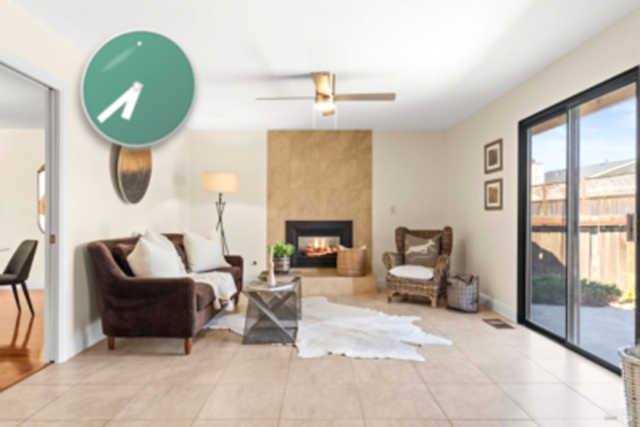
6:38
